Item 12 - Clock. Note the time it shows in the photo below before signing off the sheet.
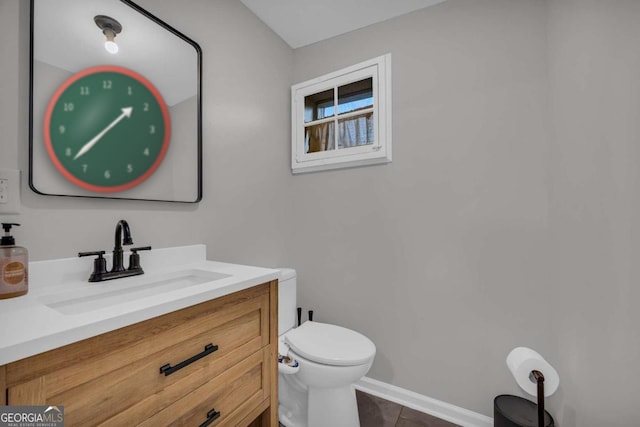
1:38
